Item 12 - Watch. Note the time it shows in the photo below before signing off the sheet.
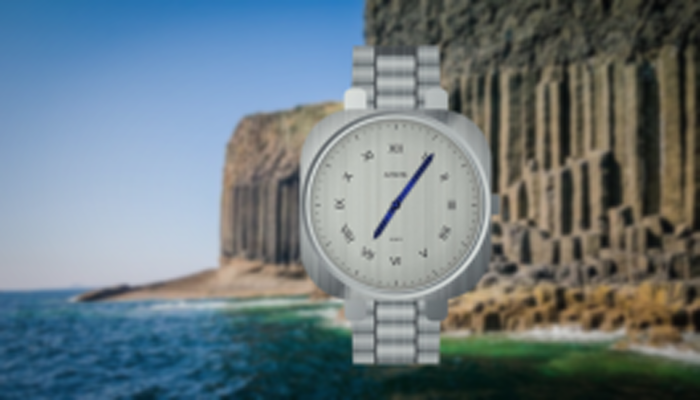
7:06
